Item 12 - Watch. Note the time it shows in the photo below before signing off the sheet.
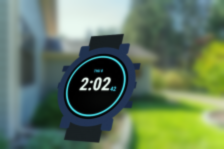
2:02
